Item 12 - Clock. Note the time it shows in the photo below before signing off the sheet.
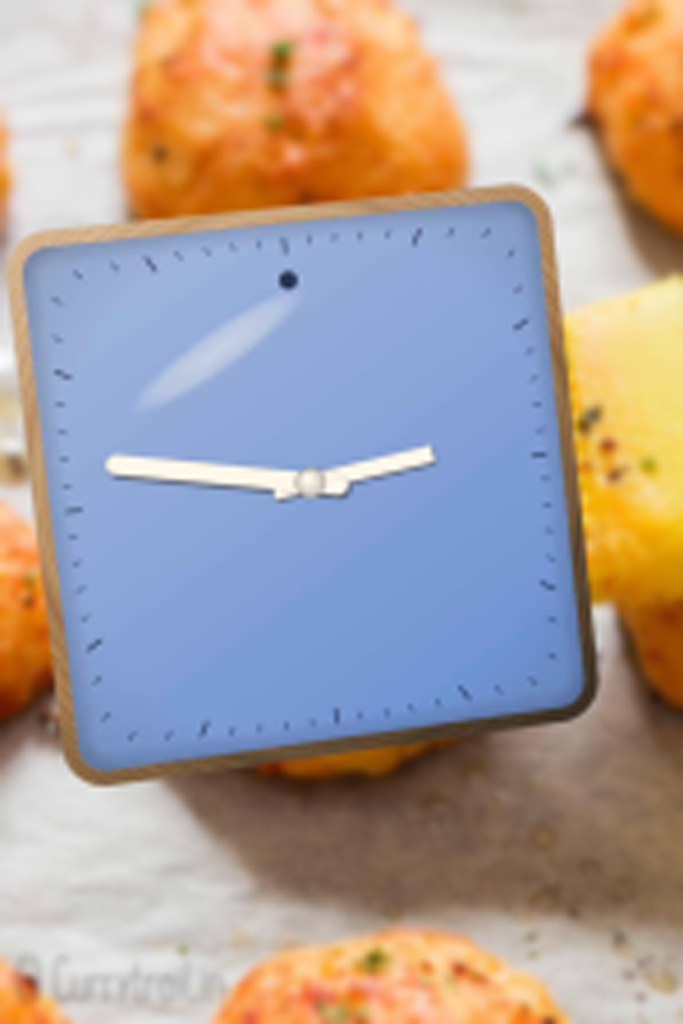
2:47
